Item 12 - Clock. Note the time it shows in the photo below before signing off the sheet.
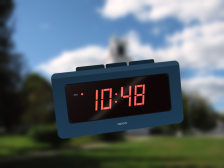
10:48
